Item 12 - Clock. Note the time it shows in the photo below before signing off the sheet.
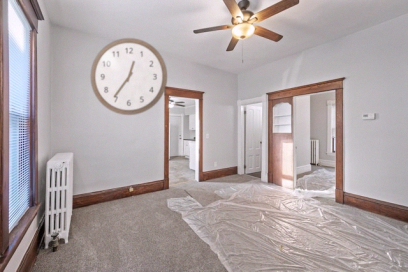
12:36
